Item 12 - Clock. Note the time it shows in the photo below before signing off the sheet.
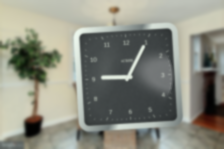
9:05
